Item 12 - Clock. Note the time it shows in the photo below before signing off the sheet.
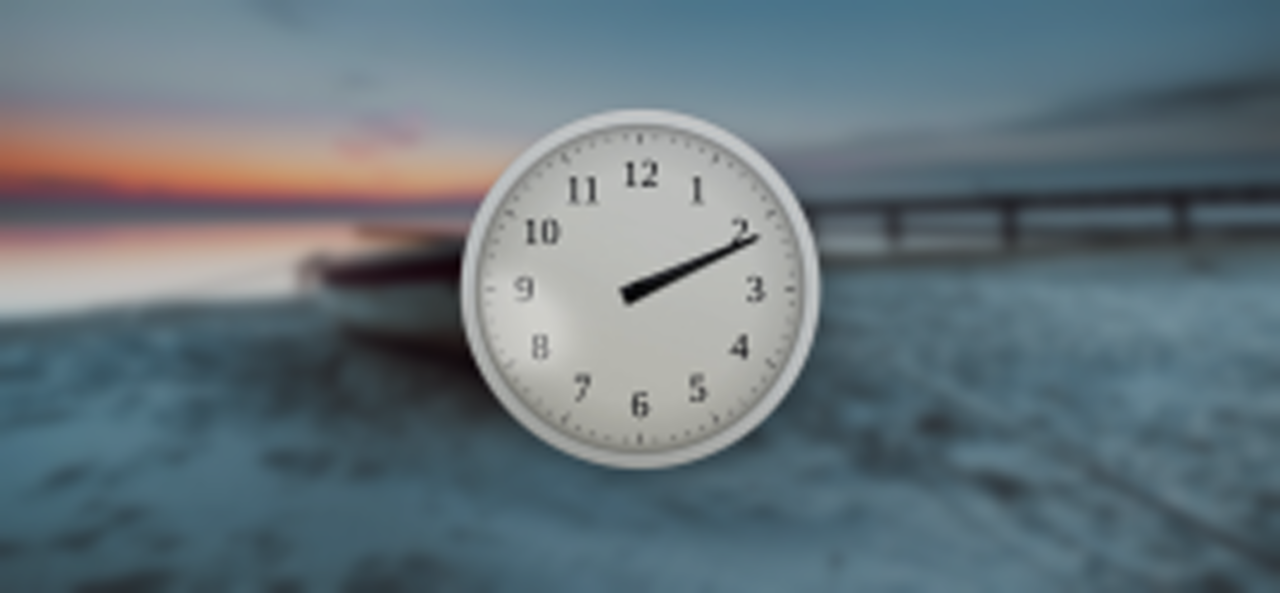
2:11
